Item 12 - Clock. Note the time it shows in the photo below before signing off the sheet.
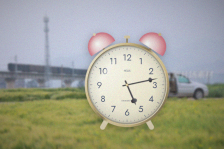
5:13
